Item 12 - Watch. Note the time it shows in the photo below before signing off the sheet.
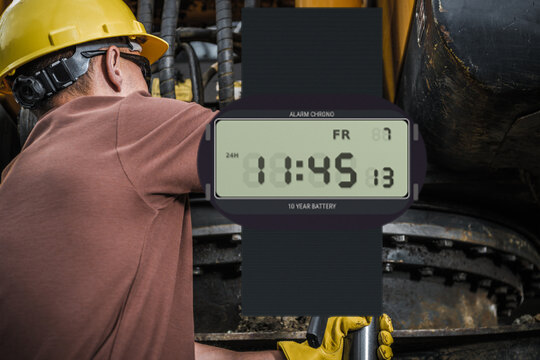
11:45:13
